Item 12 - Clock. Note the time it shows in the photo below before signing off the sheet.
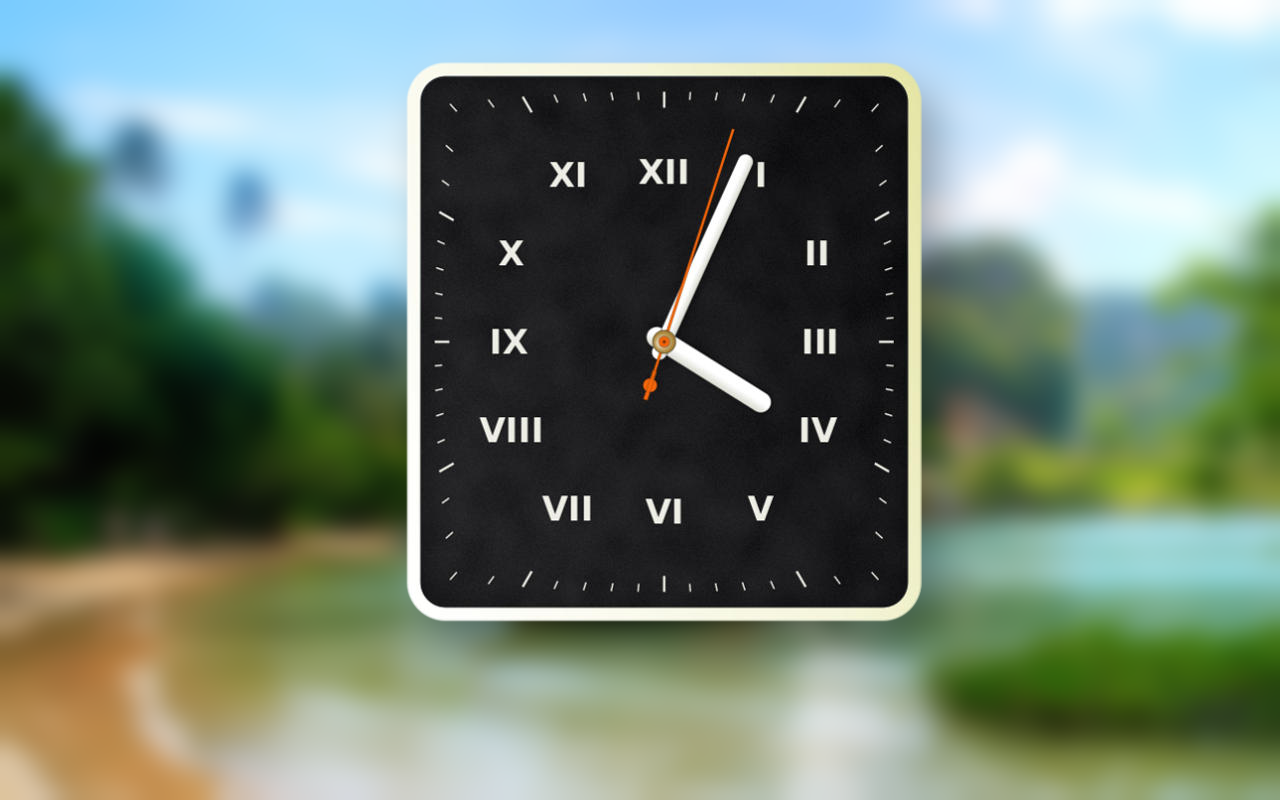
4:04:03
